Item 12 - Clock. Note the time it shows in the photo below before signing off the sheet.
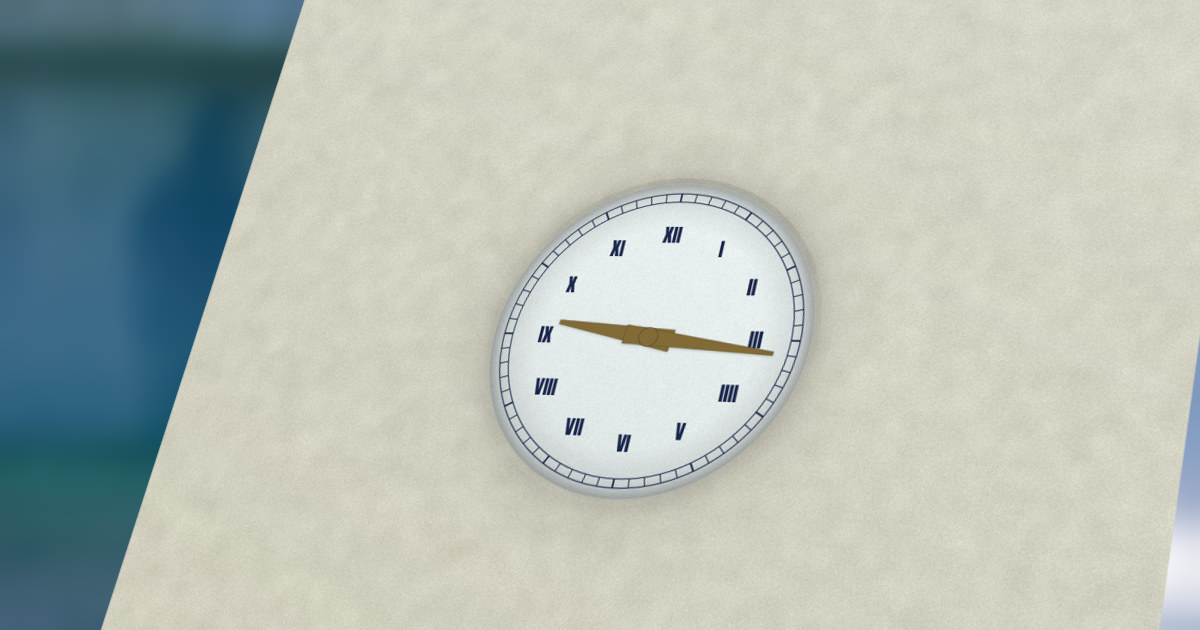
9:16
